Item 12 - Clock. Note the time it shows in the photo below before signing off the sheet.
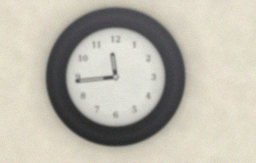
11:44
